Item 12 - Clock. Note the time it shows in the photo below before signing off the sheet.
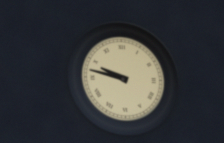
9:47
